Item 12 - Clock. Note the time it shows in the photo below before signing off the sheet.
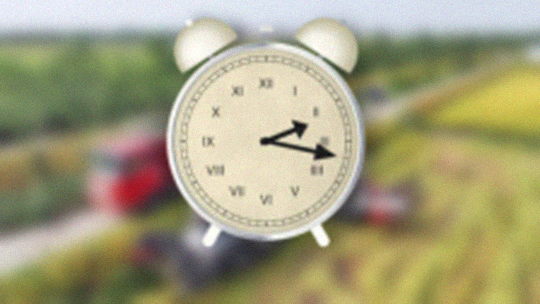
2:17
